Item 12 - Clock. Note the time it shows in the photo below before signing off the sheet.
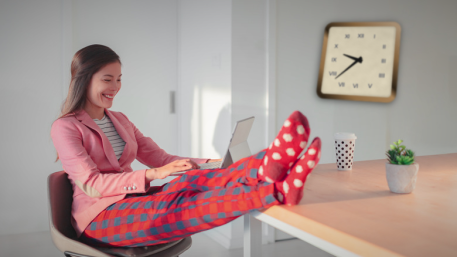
9:38
